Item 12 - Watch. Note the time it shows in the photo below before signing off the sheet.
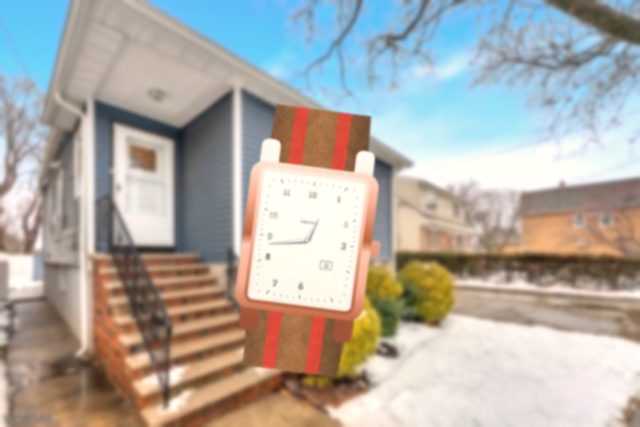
12:43
